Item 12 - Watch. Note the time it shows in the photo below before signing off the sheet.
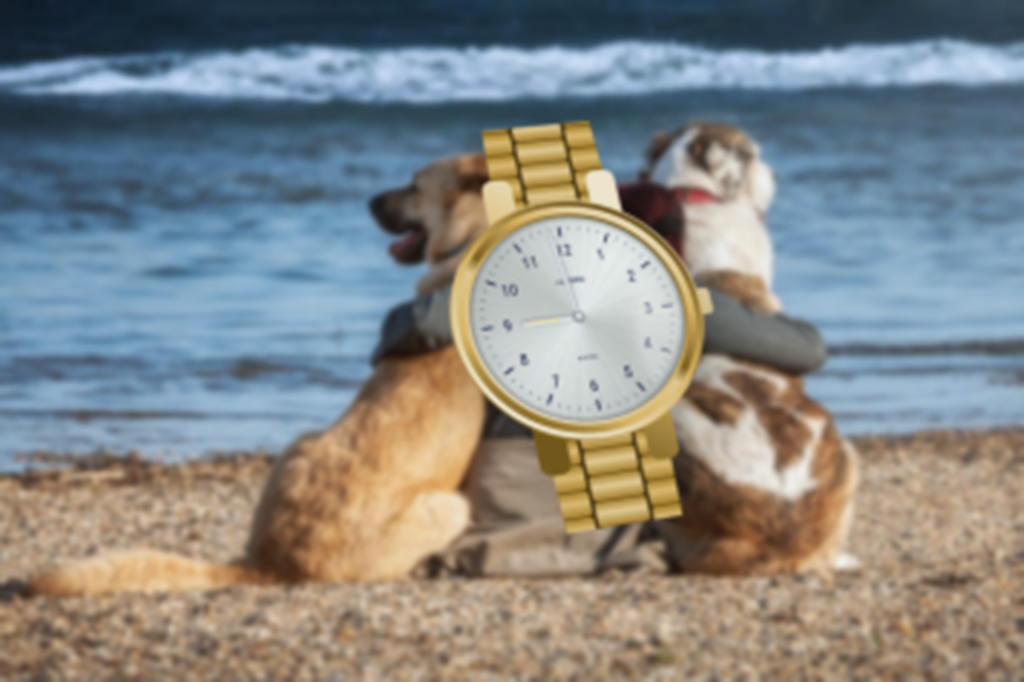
8:59
